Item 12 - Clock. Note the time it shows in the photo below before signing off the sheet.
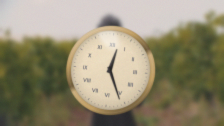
12:26
